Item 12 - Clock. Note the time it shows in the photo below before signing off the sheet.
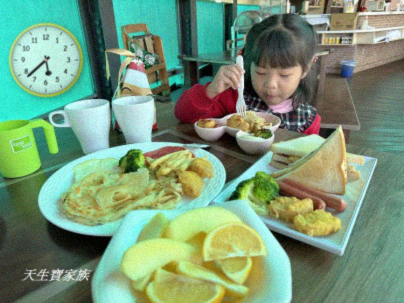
5:38
